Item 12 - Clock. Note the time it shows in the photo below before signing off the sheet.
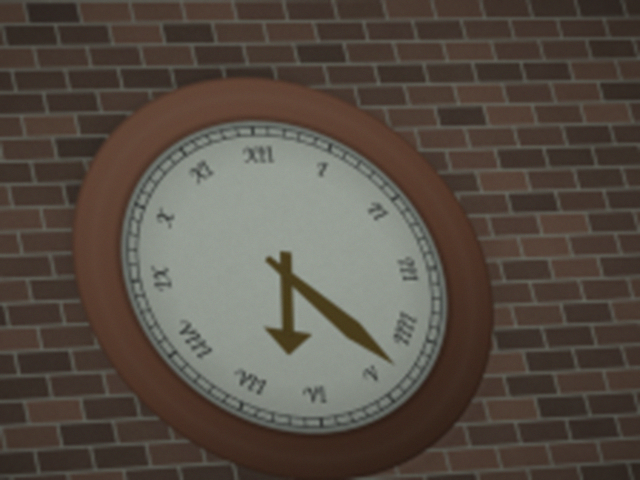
6:23
